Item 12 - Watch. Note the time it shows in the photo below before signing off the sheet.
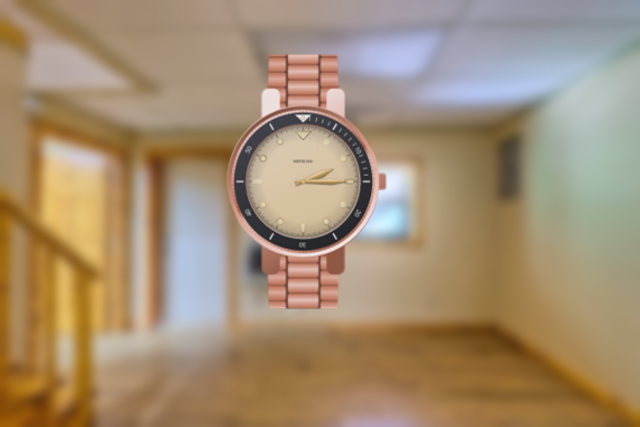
2:15
